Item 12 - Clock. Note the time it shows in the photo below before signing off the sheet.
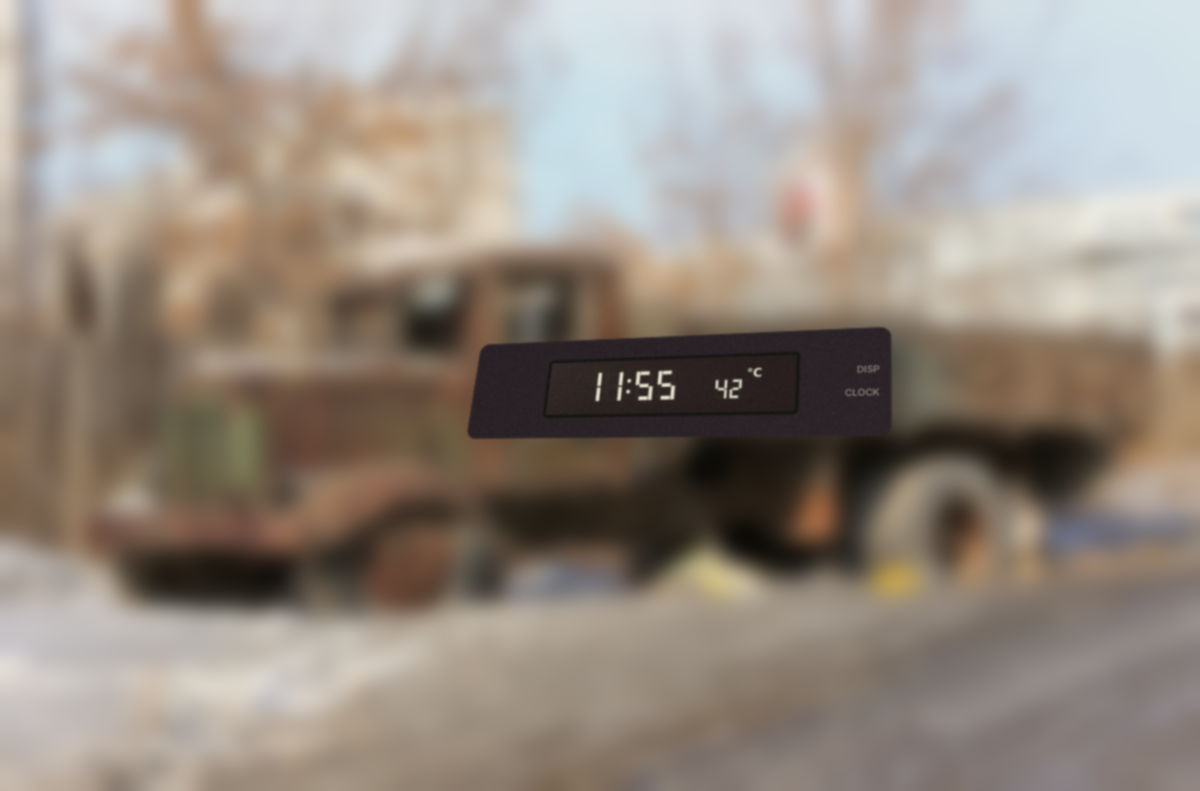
11:55
